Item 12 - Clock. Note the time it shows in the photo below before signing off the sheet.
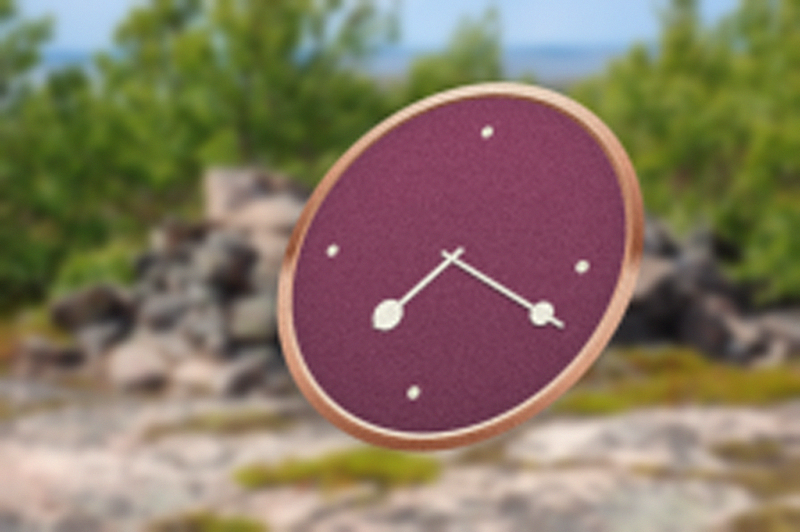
7:19
